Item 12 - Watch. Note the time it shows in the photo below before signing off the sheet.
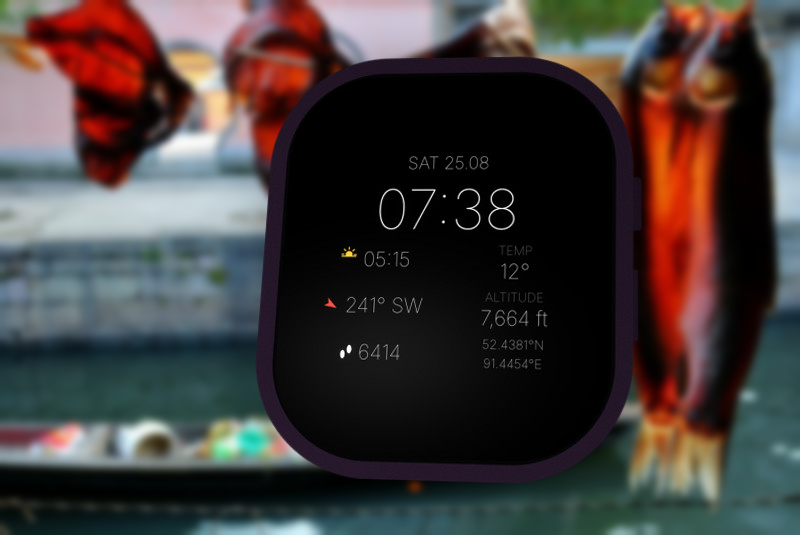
7:38
